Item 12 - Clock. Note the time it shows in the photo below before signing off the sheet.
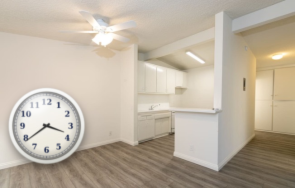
3:39
